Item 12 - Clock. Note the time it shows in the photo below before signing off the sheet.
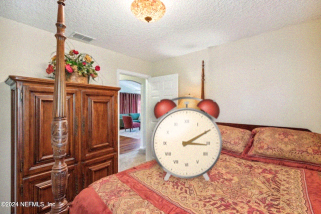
3:10
